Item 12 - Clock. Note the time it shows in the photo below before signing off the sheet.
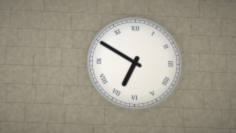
6:50
